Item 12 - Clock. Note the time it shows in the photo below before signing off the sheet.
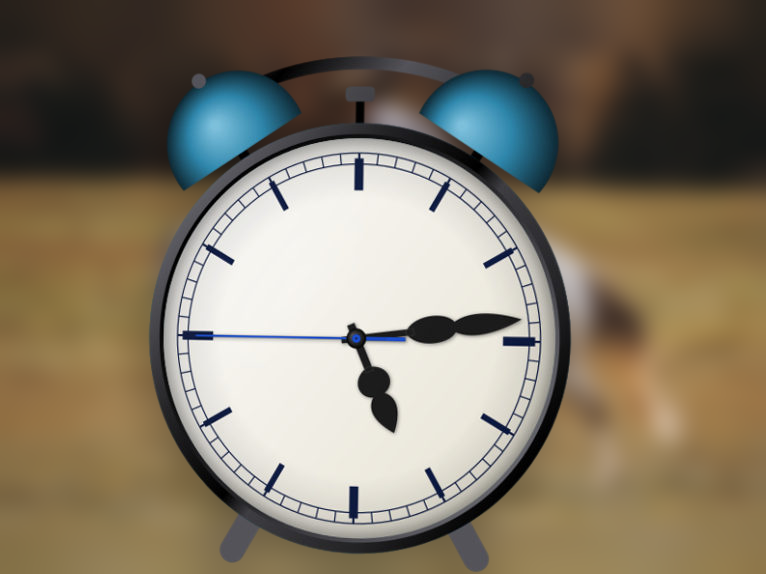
5:13:45
